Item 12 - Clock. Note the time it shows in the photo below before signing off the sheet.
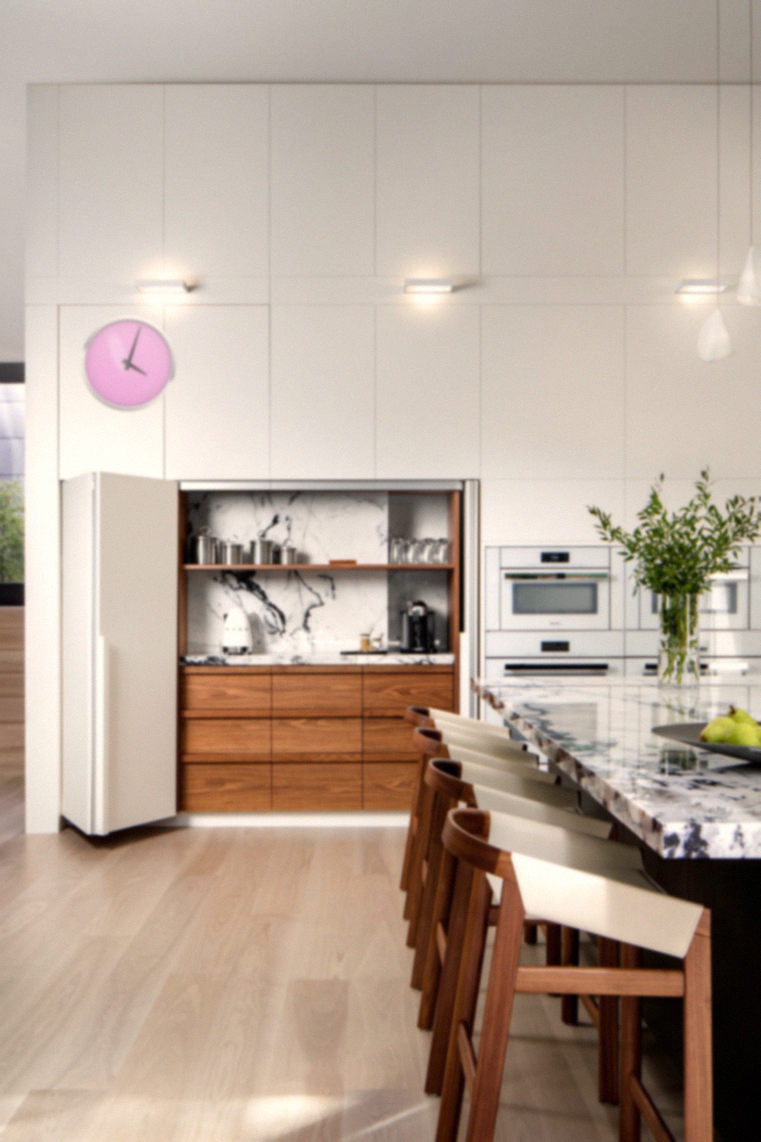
4:03
